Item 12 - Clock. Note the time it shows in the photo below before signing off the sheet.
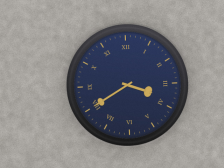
3:40
